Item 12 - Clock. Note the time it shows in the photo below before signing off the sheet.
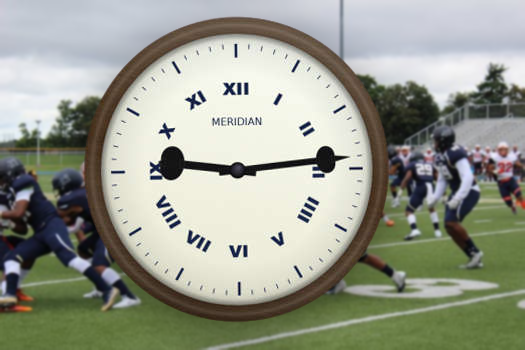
9:14
